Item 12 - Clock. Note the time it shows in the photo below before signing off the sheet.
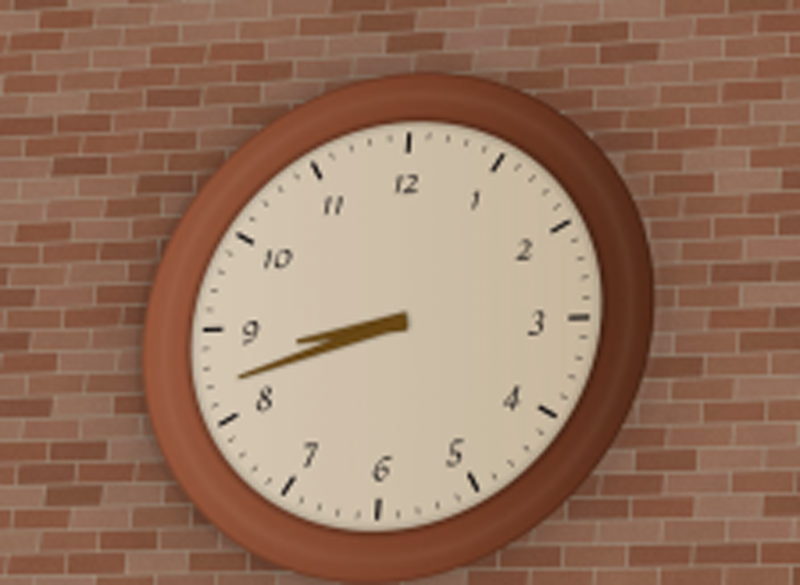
8:42
